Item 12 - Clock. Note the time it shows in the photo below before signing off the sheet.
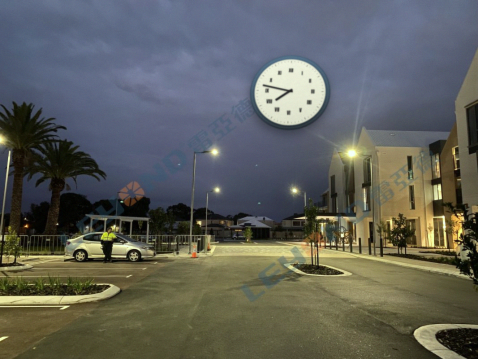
7:47
